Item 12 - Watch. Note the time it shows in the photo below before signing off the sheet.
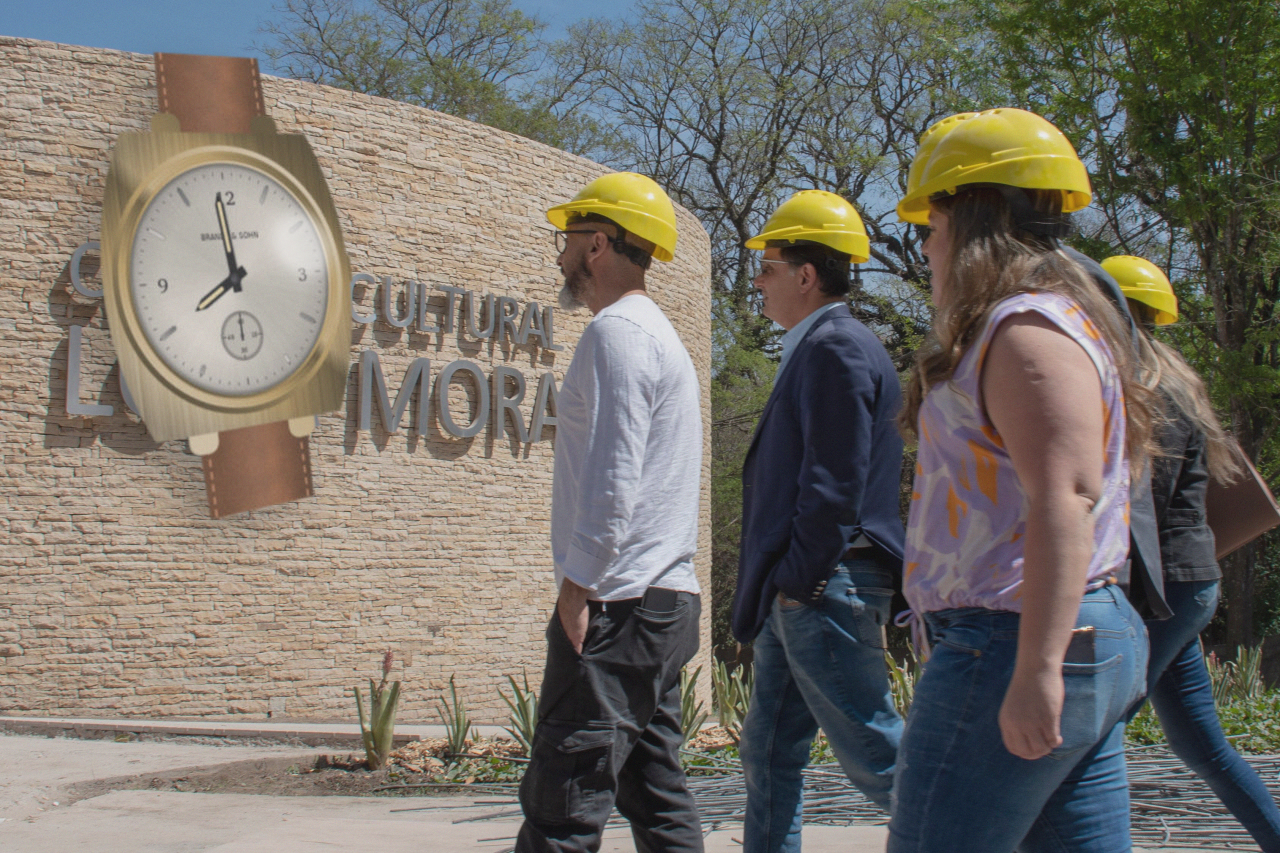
7:59
